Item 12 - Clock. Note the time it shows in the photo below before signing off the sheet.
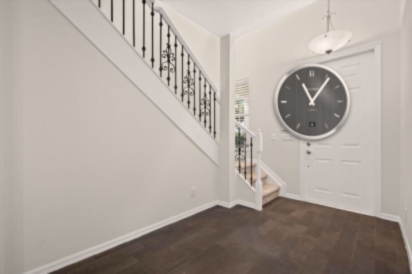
11:06
